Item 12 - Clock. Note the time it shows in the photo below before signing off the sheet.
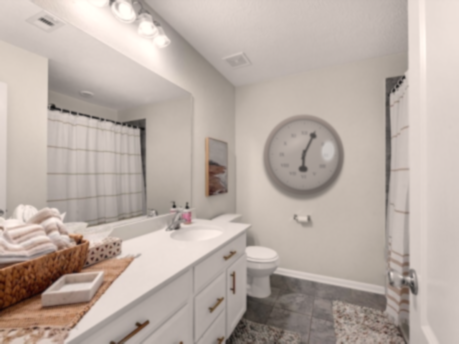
6:04
